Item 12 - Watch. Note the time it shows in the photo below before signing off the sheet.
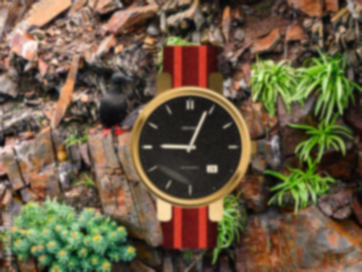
9:04
